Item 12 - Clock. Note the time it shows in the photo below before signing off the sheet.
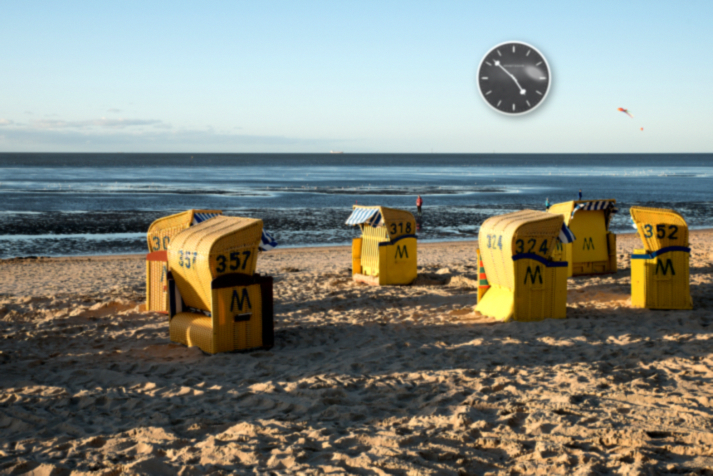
4:52
